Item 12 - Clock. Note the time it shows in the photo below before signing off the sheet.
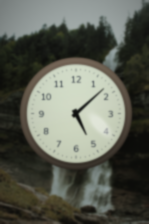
5:08
